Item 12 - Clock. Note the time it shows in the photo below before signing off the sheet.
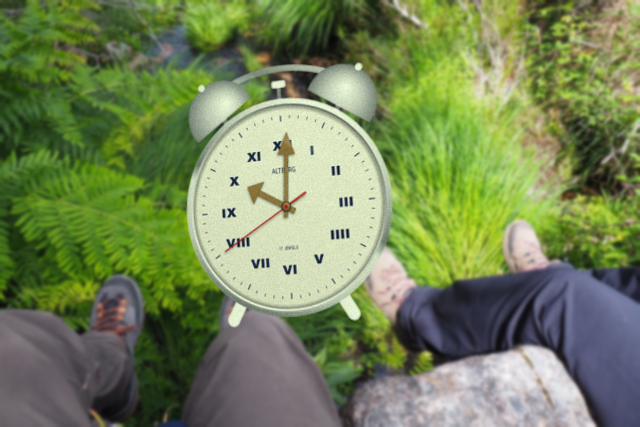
10:00:40
